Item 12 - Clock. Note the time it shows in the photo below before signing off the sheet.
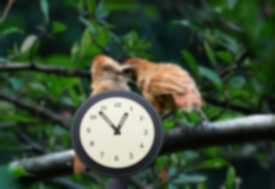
12:53
